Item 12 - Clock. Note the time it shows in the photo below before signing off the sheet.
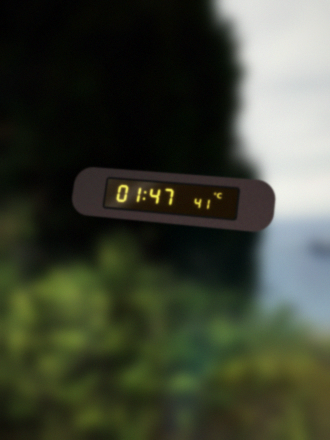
1:47
